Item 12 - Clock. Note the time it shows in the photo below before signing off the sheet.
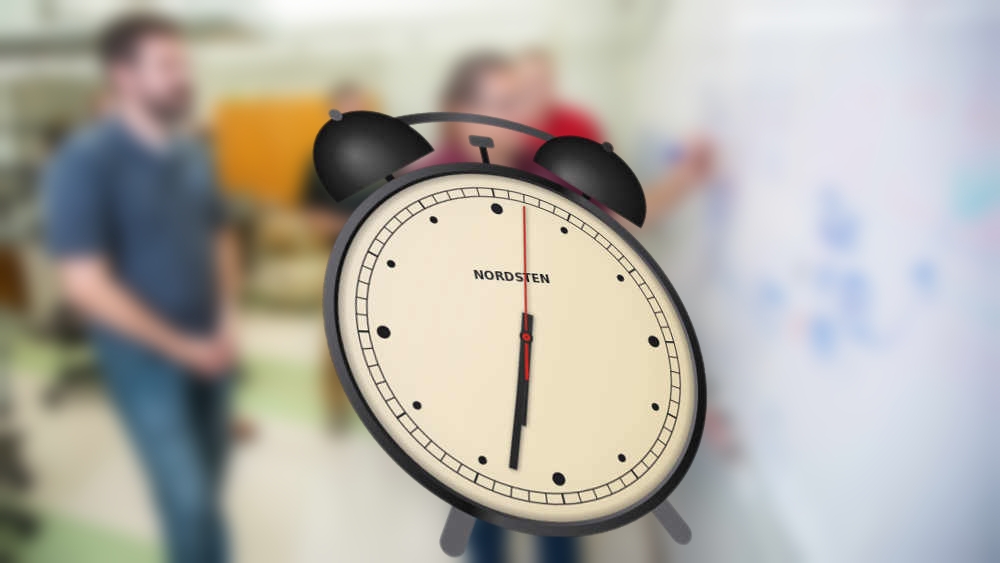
6:33:02
